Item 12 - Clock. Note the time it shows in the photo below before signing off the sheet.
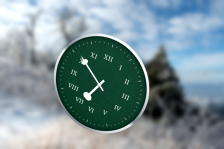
6:51
